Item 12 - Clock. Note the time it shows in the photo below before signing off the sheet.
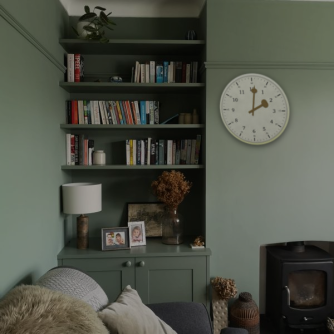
2:01
